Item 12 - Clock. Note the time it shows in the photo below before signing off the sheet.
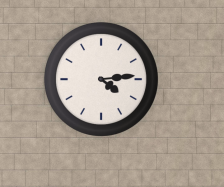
4:14
